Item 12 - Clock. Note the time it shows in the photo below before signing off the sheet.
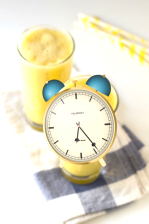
6:24
